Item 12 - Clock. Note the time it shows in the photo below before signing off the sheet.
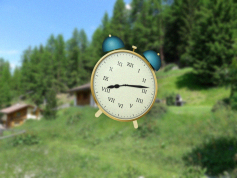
8:13
